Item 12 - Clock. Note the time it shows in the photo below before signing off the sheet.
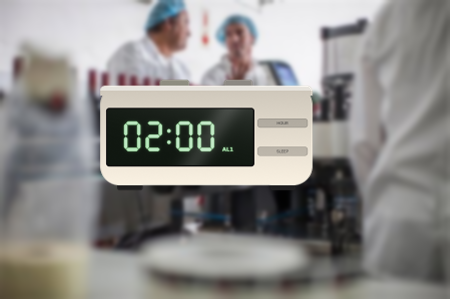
2:00
